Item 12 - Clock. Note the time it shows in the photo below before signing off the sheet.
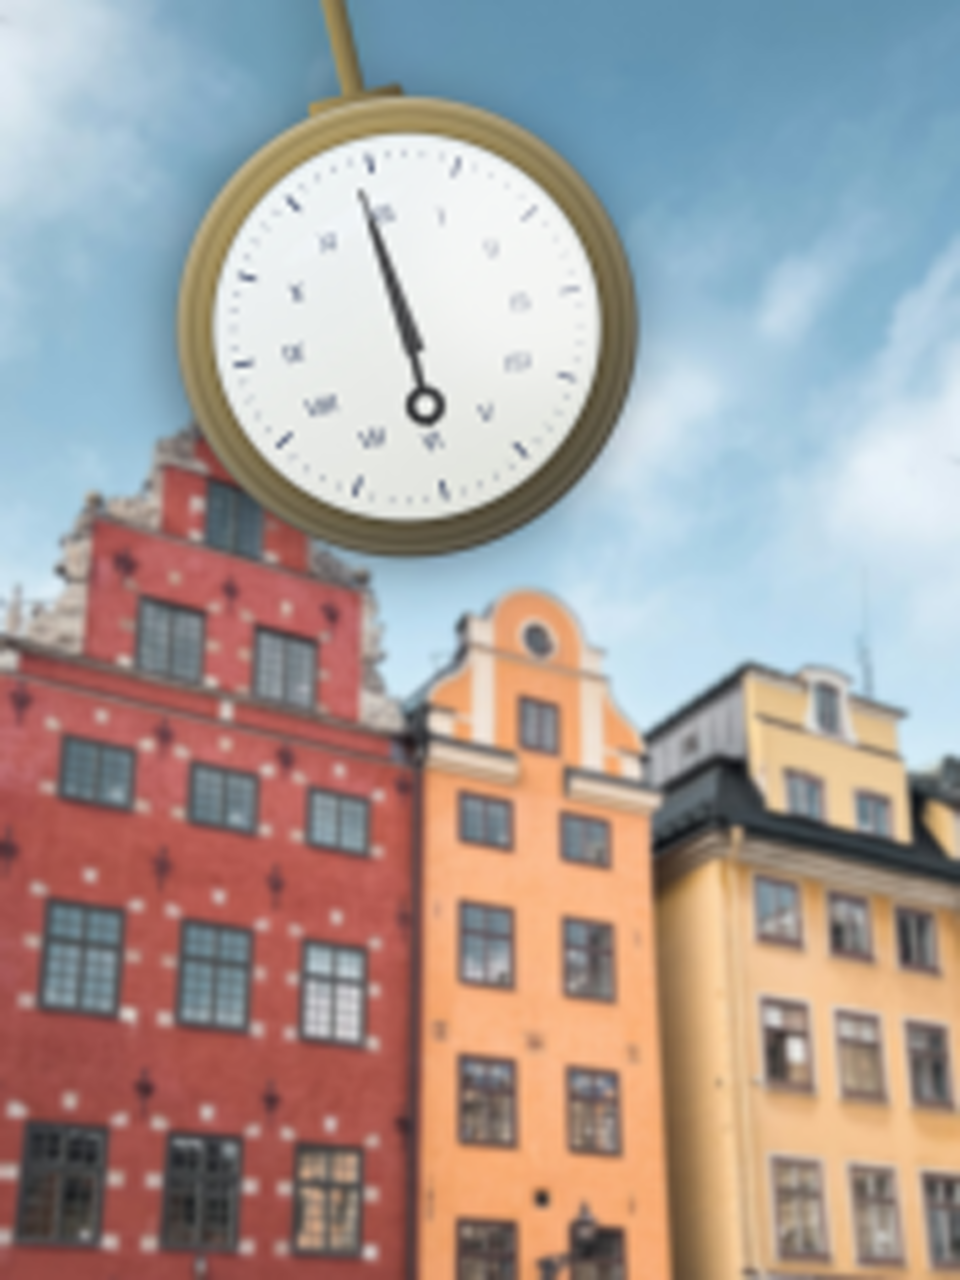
5:59
